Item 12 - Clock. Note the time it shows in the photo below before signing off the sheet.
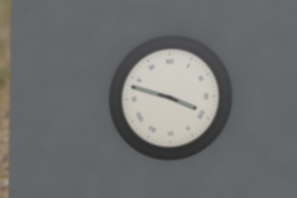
3:48
